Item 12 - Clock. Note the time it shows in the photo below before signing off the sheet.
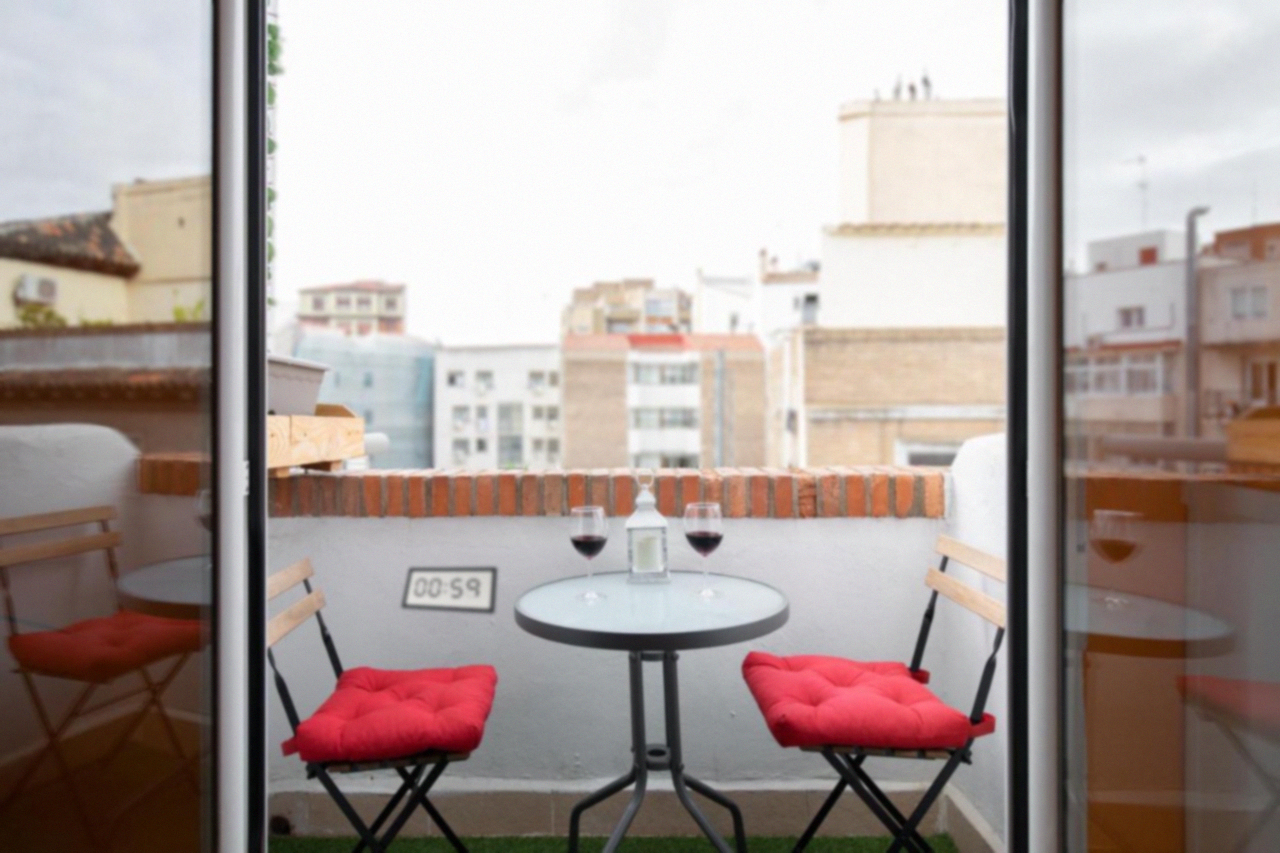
0:59
